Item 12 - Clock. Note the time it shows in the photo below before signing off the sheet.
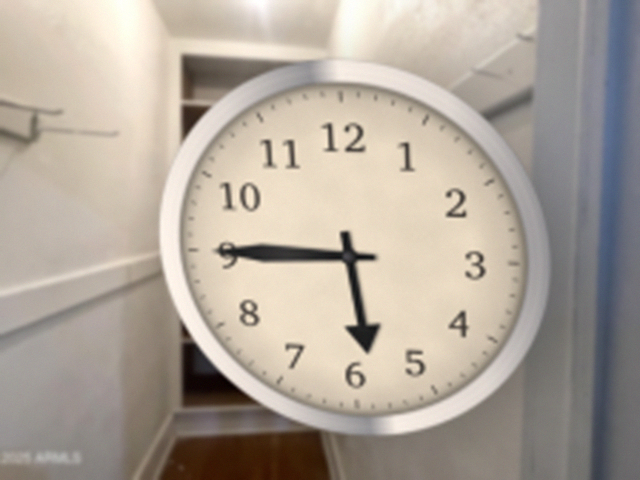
5:45
